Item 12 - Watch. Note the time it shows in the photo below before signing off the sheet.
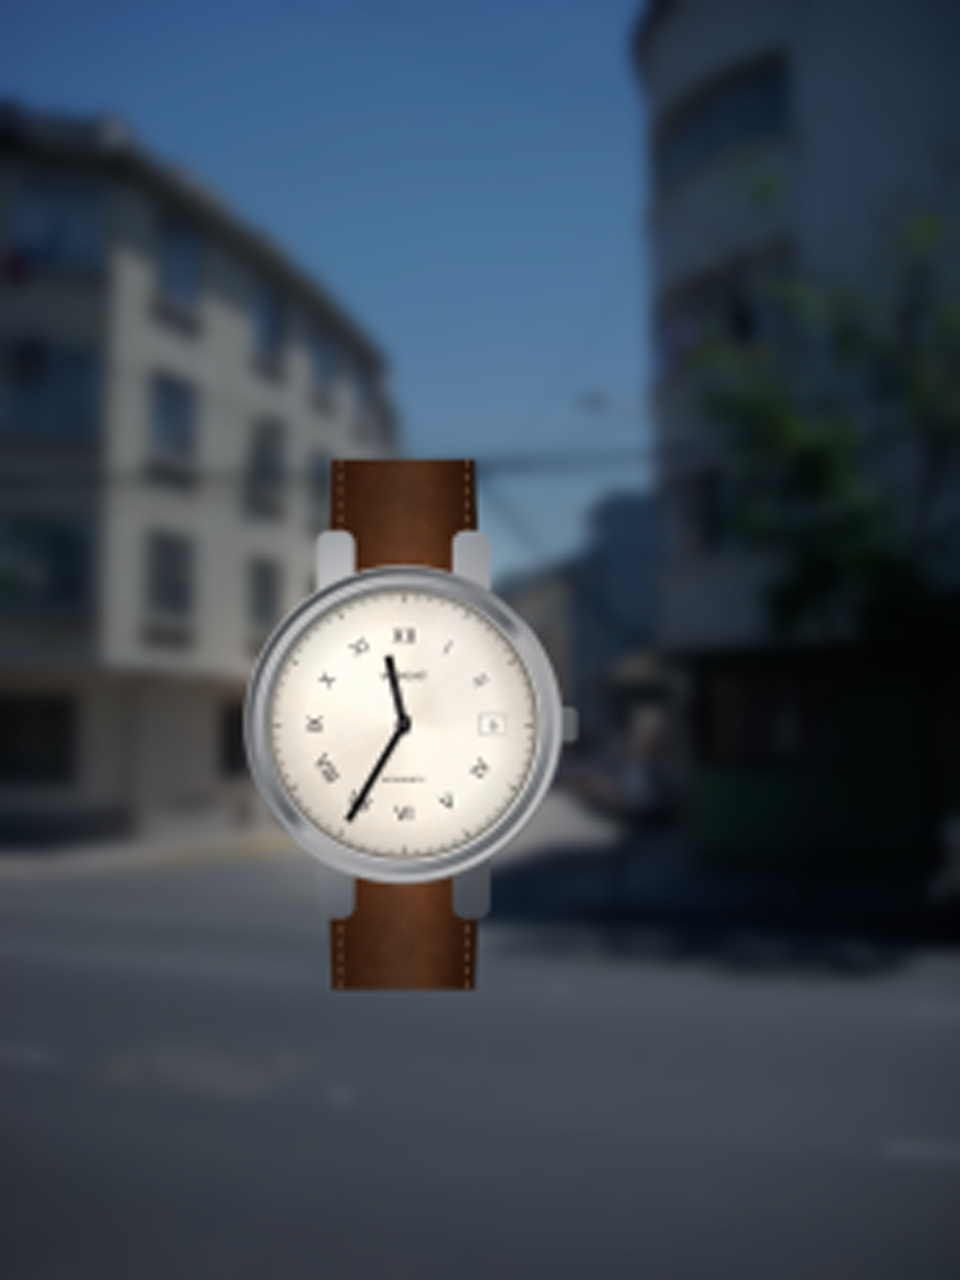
11:35
